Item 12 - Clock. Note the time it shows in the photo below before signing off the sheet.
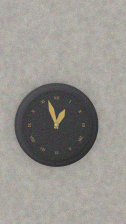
12:57
